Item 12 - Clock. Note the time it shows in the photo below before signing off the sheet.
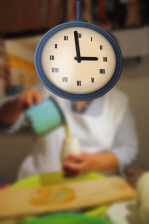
2:59
